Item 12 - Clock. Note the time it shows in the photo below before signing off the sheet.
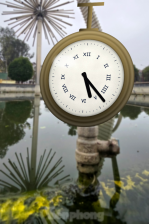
5:23
